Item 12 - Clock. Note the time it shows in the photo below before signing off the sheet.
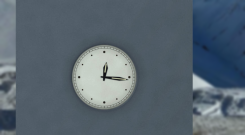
12:16
